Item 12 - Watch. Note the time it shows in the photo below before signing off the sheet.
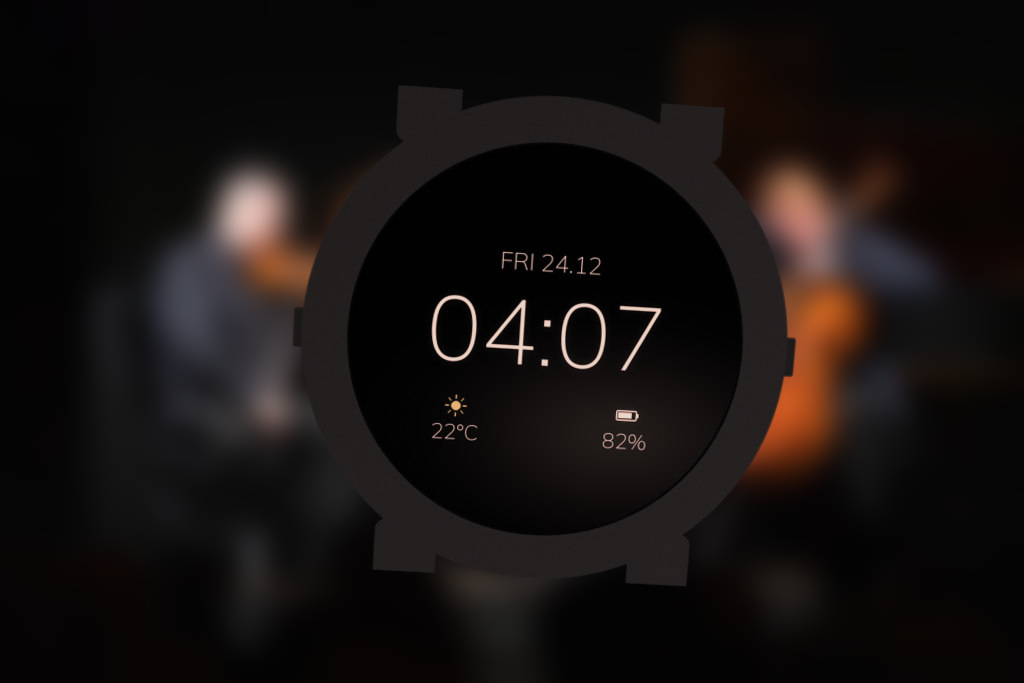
4:07
